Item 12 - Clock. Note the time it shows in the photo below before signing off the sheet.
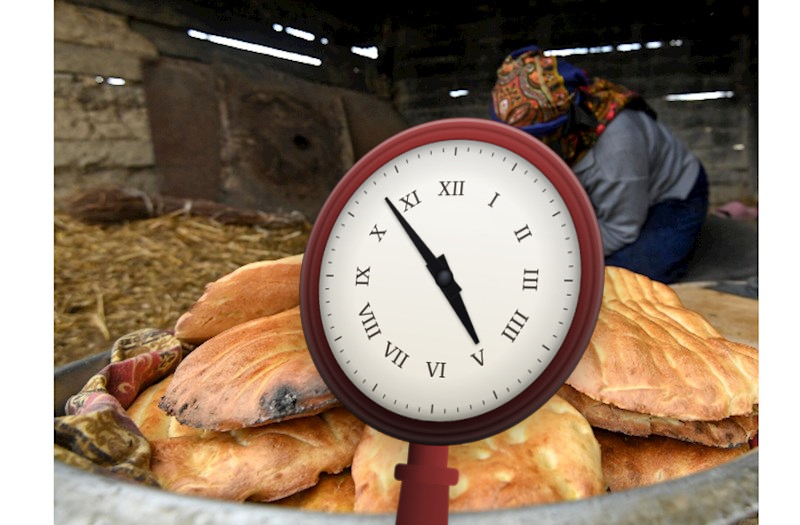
4:53
